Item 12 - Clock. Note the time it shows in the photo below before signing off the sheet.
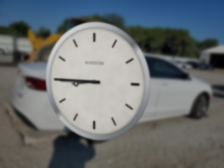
8:45
